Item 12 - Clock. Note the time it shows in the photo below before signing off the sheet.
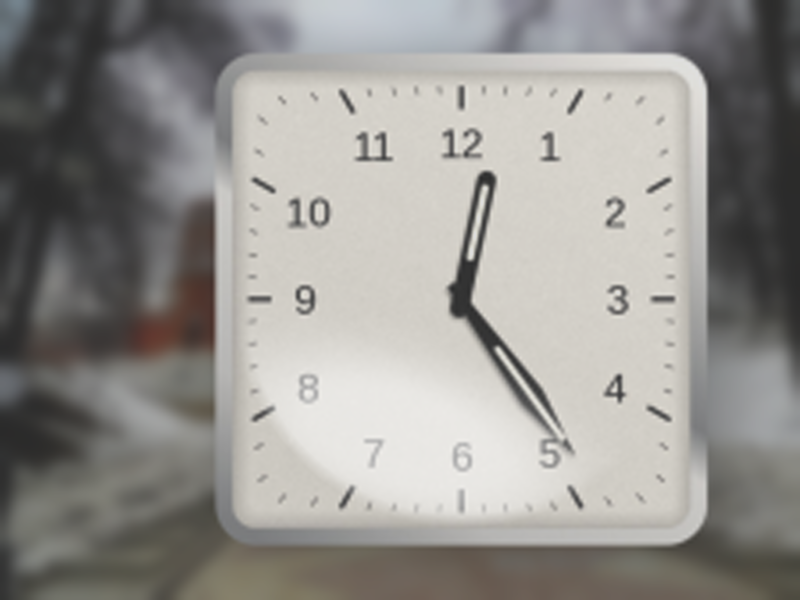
12:24
